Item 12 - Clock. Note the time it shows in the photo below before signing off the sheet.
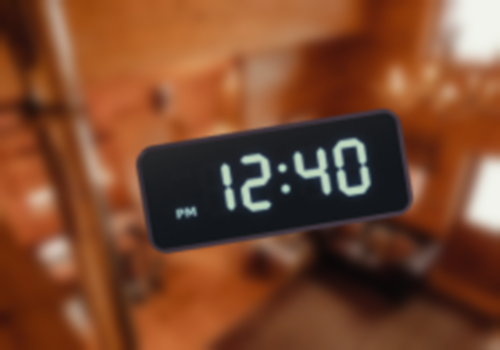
12:40
